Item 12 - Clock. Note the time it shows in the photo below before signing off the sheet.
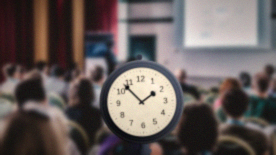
1:53
